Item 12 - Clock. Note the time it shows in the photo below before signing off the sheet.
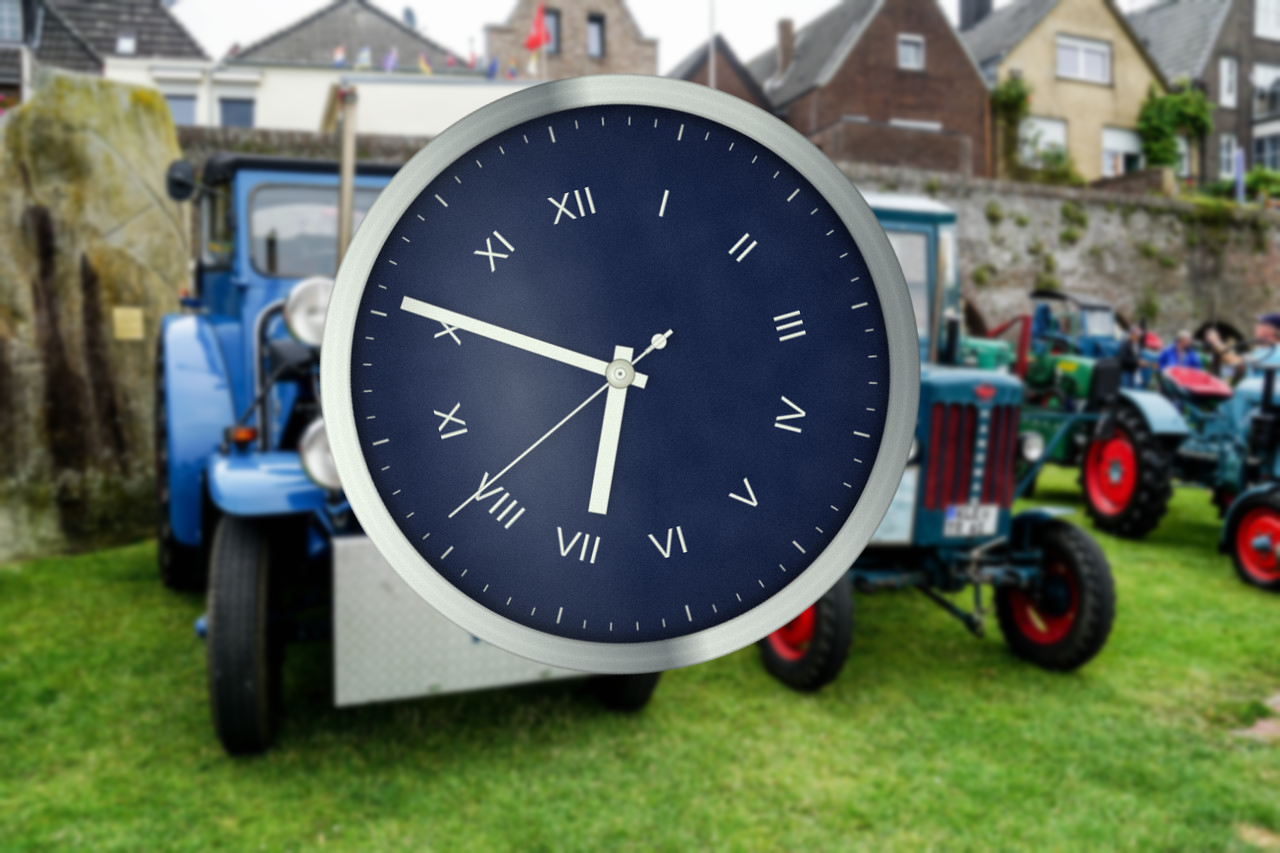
6:50:41
